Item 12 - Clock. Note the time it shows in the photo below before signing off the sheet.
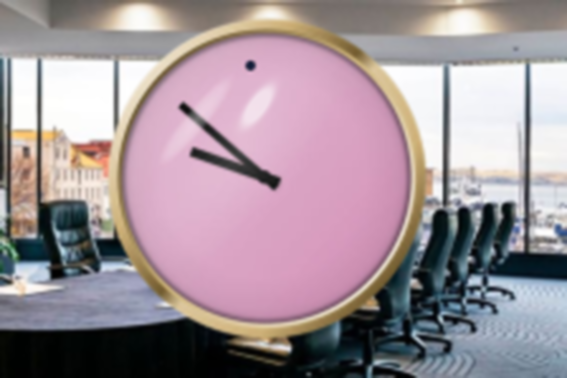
9:53
